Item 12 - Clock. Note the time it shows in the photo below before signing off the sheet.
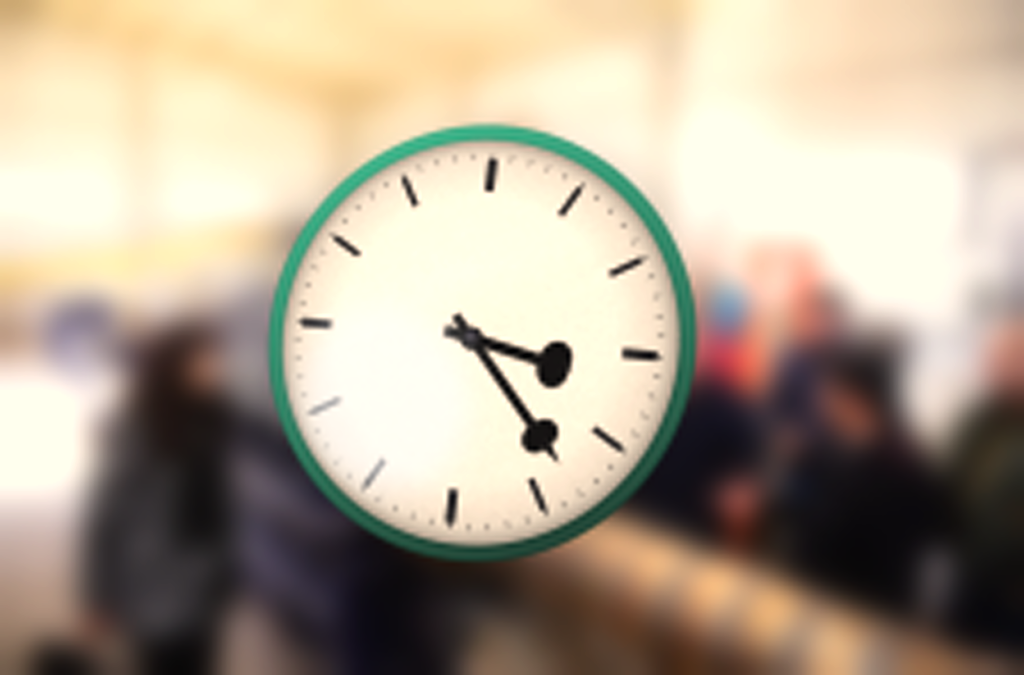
3:23
